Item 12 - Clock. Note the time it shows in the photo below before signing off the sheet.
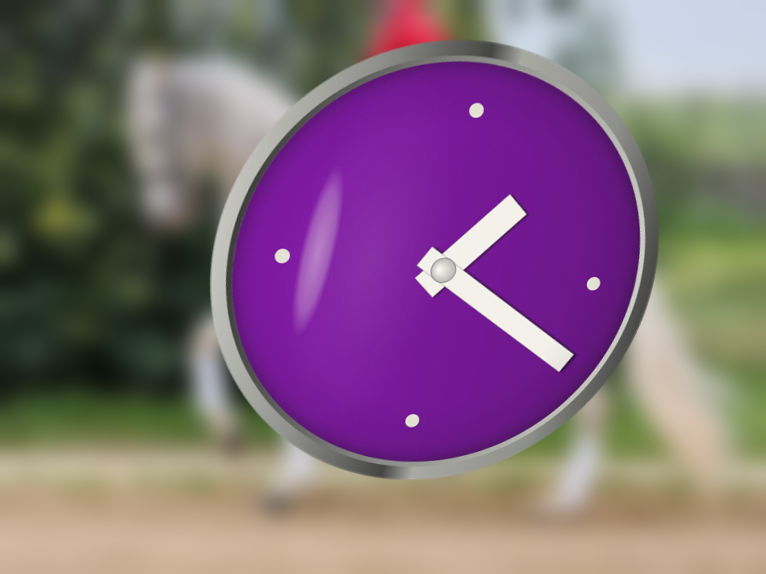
1:20
